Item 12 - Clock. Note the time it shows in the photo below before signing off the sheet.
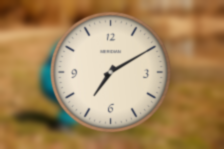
7:10
